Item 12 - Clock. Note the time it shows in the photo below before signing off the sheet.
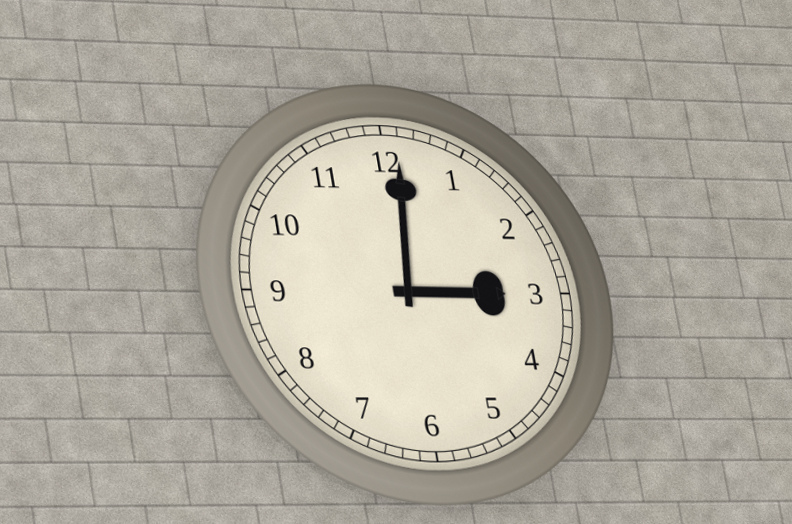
3:01
